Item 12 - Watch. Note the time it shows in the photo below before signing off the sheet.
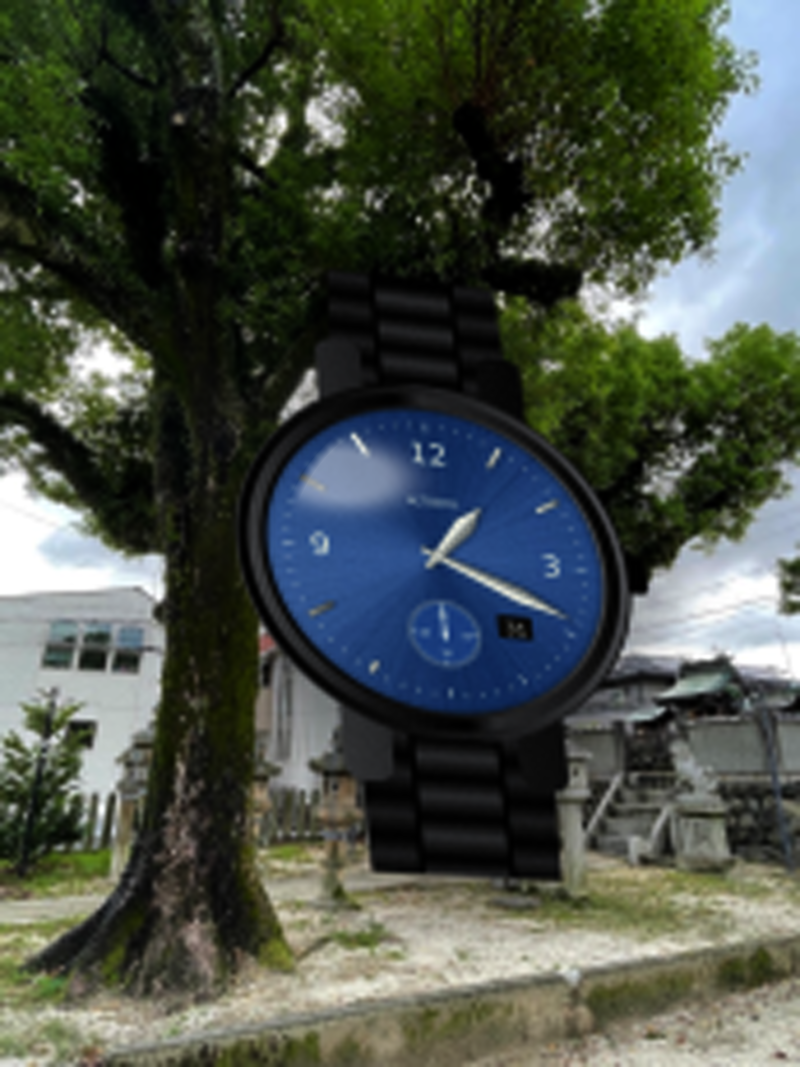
1:19
